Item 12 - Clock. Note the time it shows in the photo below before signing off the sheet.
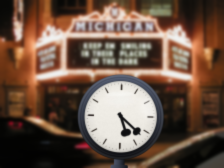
5:22
